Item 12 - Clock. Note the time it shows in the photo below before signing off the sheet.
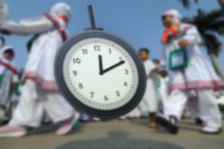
12:11
